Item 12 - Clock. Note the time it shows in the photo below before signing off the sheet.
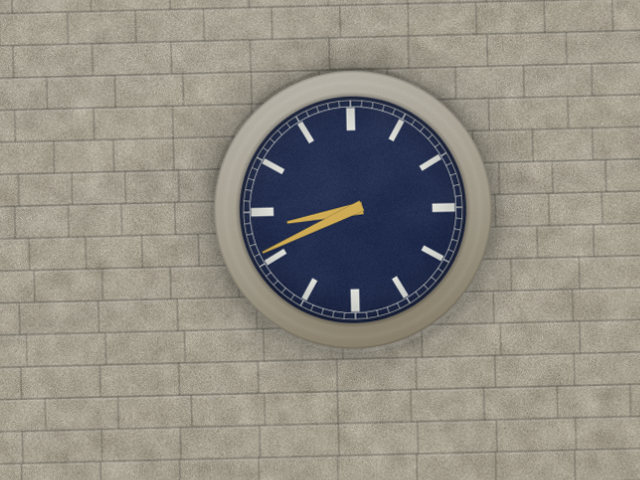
8:41
